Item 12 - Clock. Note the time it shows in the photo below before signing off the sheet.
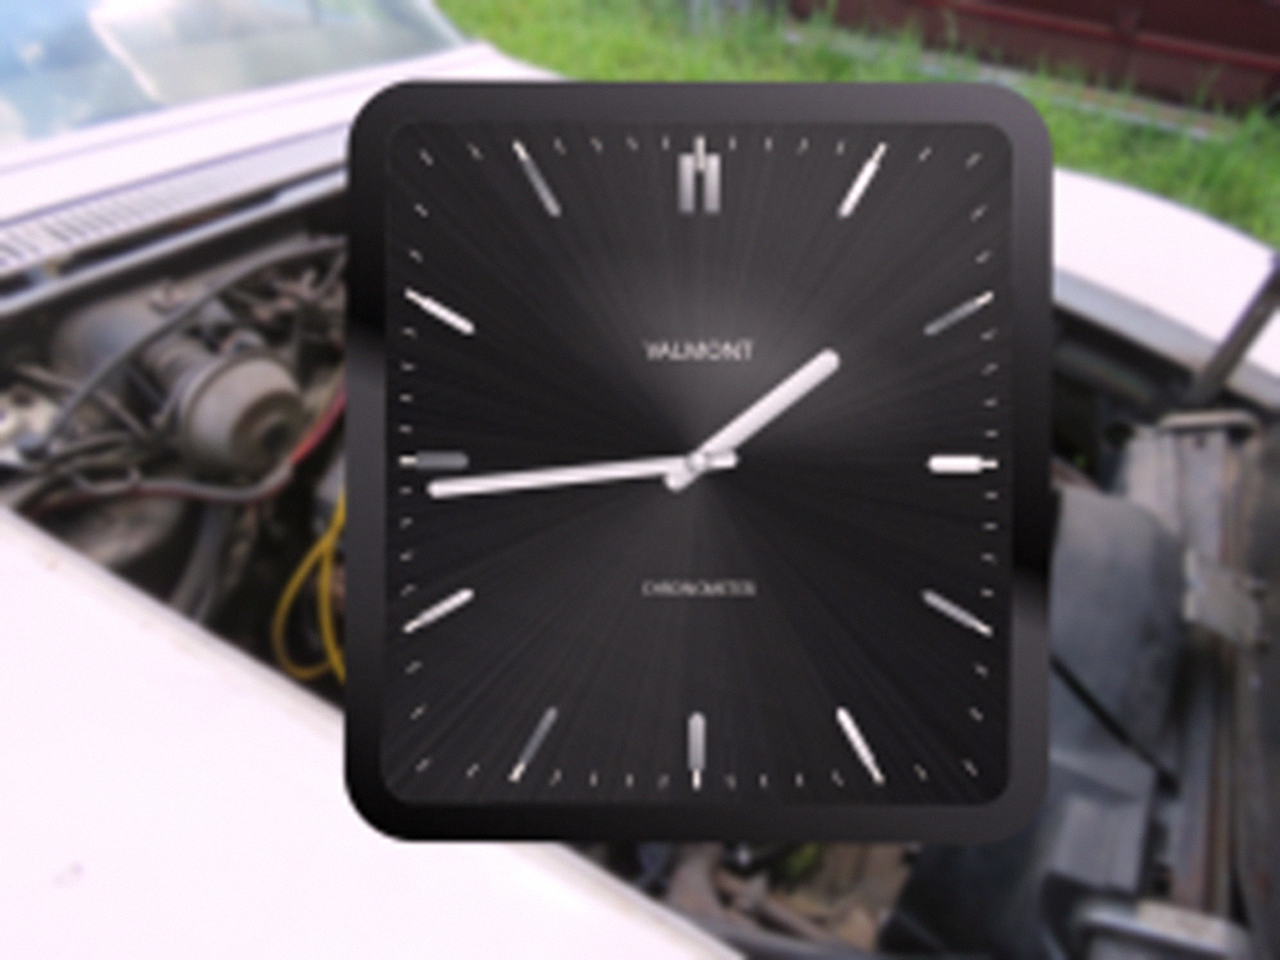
1:44
